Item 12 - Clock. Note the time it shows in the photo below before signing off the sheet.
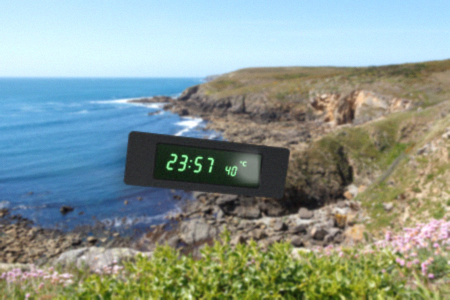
23:57
